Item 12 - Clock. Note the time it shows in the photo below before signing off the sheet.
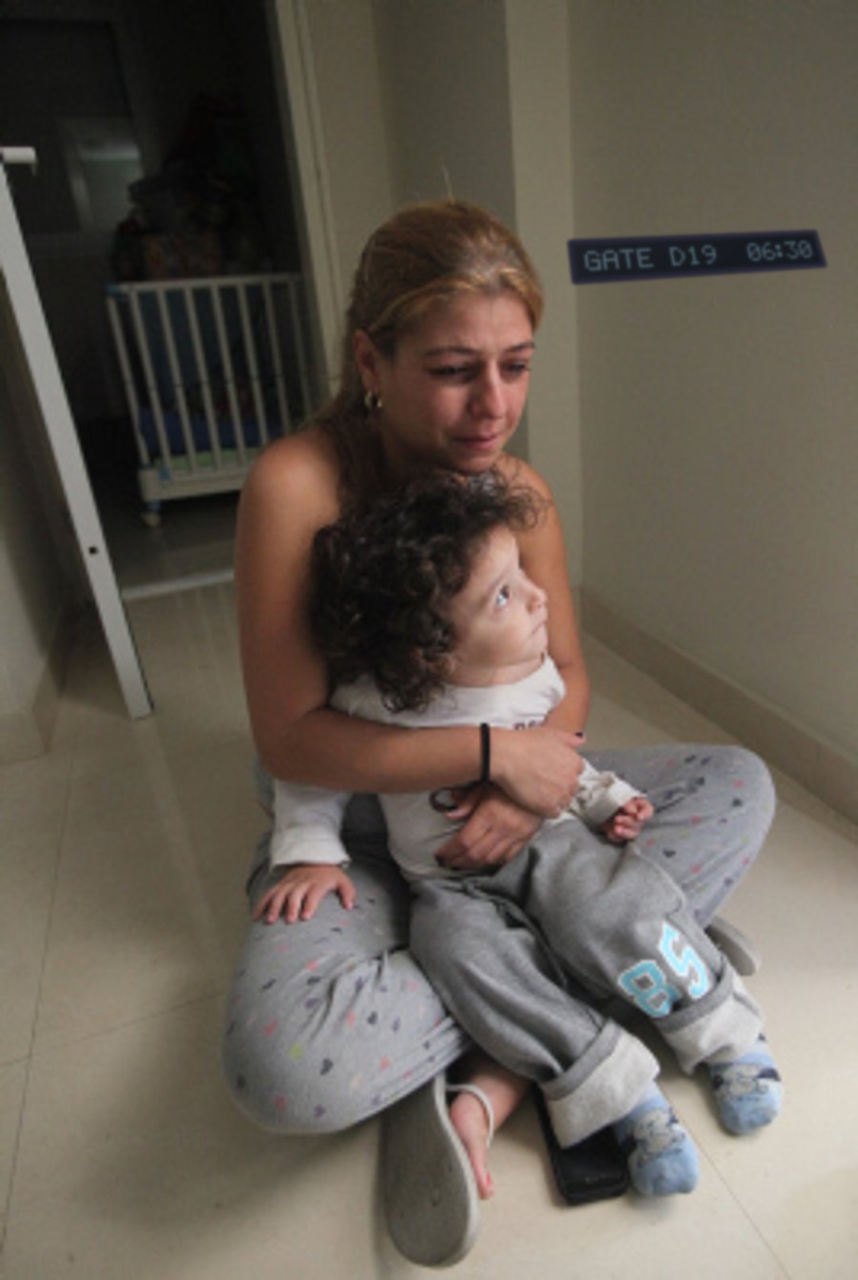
6:30
